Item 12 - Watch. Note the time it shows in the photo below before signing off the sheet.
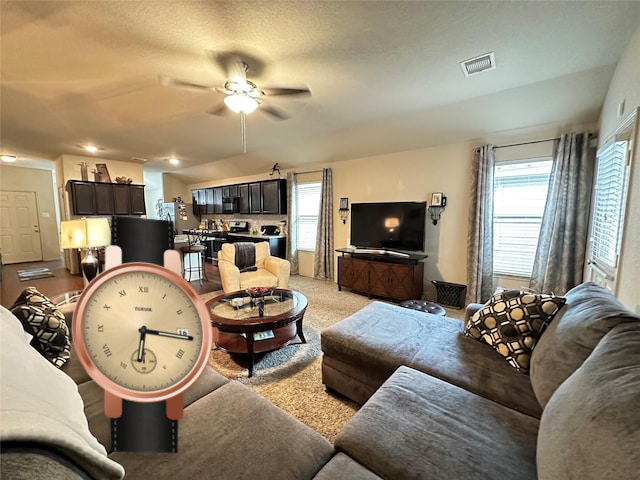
6:16
